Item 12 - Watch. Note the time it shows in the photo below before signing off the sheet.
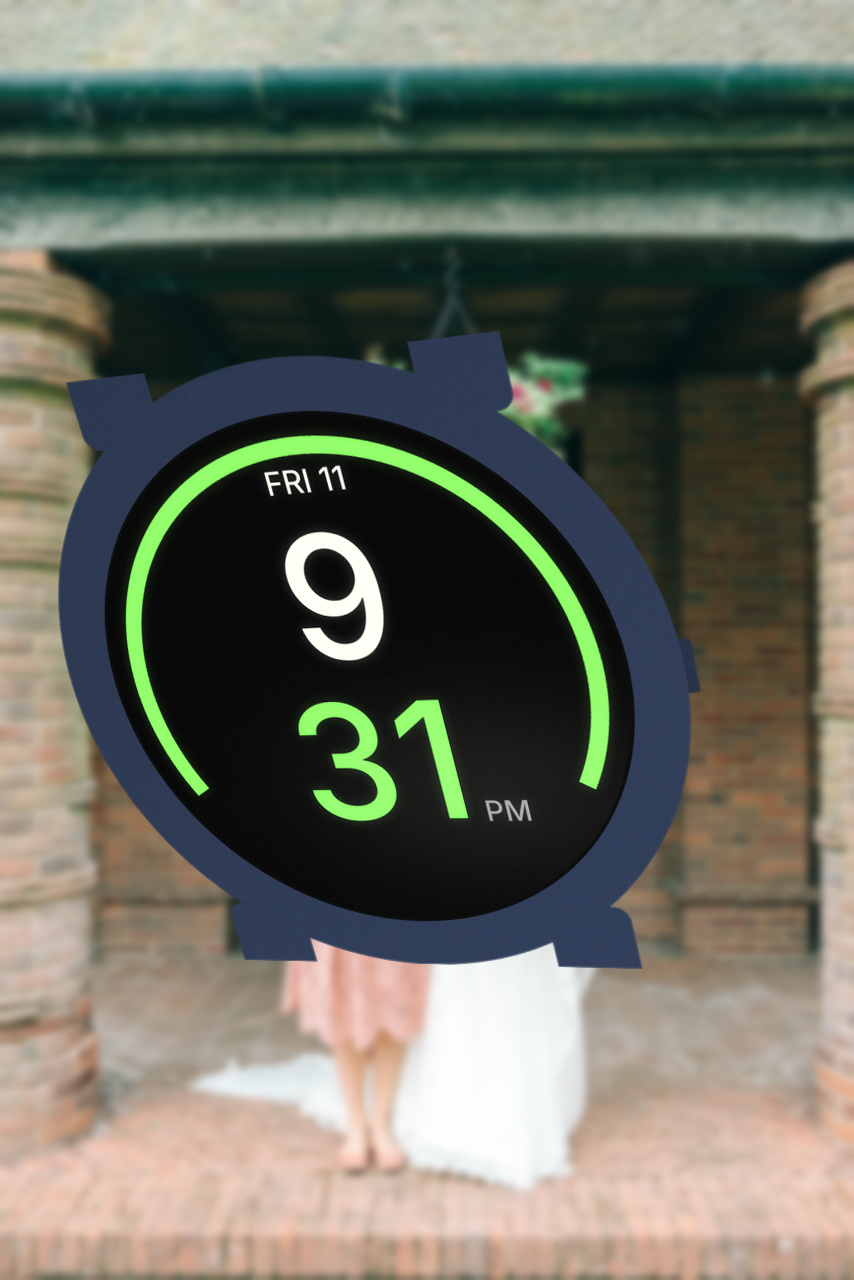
9:31
